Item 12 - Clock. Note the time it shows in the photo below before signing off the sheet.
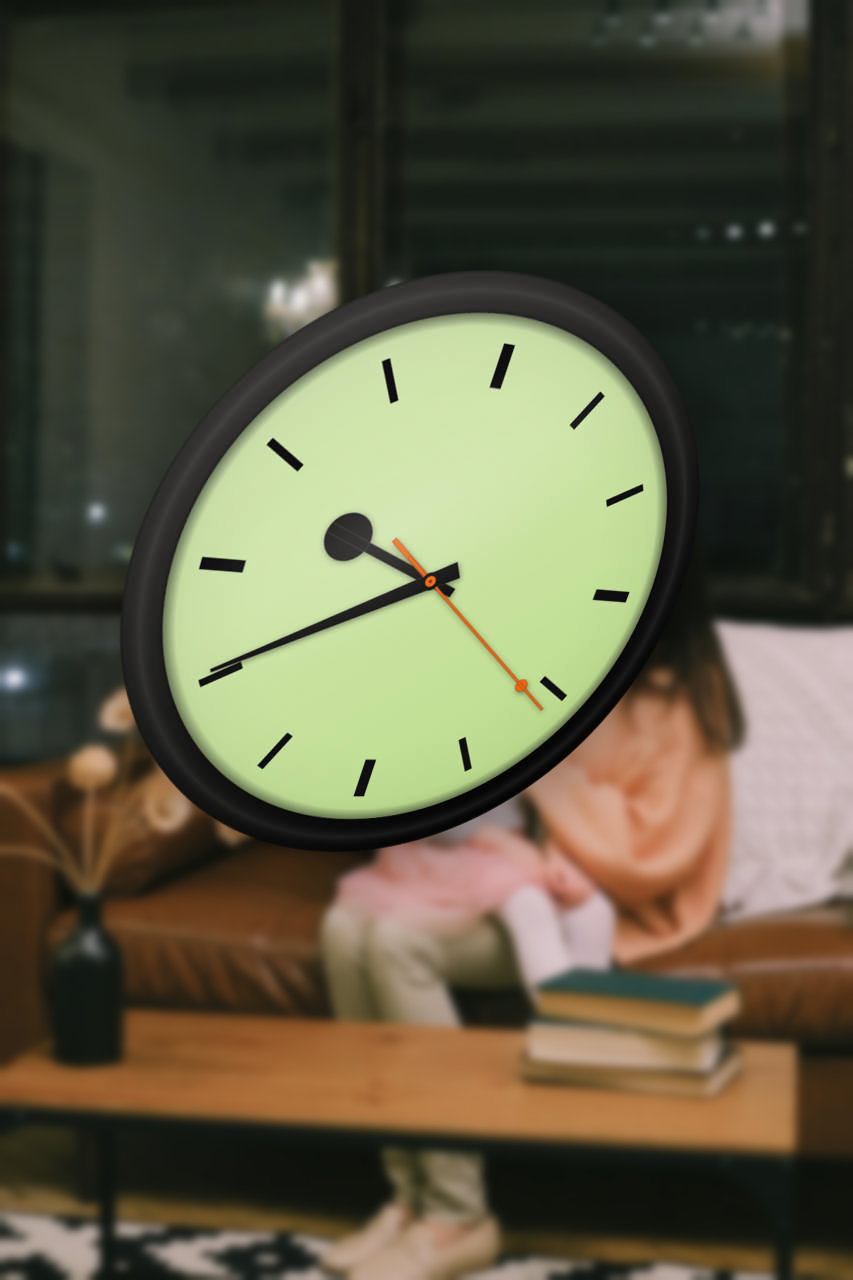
9:40:21
